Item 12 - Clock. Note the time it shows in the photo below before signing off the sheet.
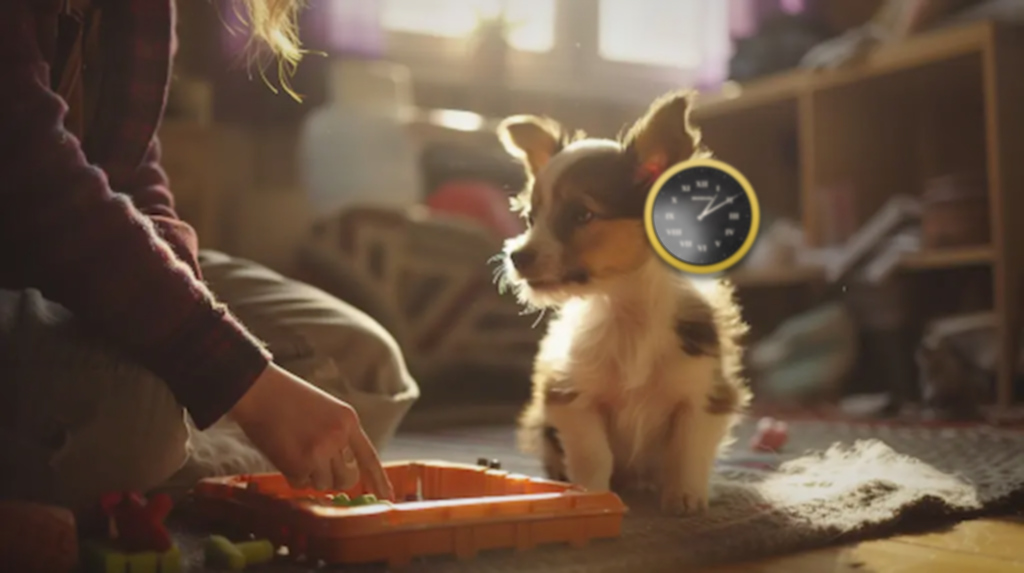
1:10
